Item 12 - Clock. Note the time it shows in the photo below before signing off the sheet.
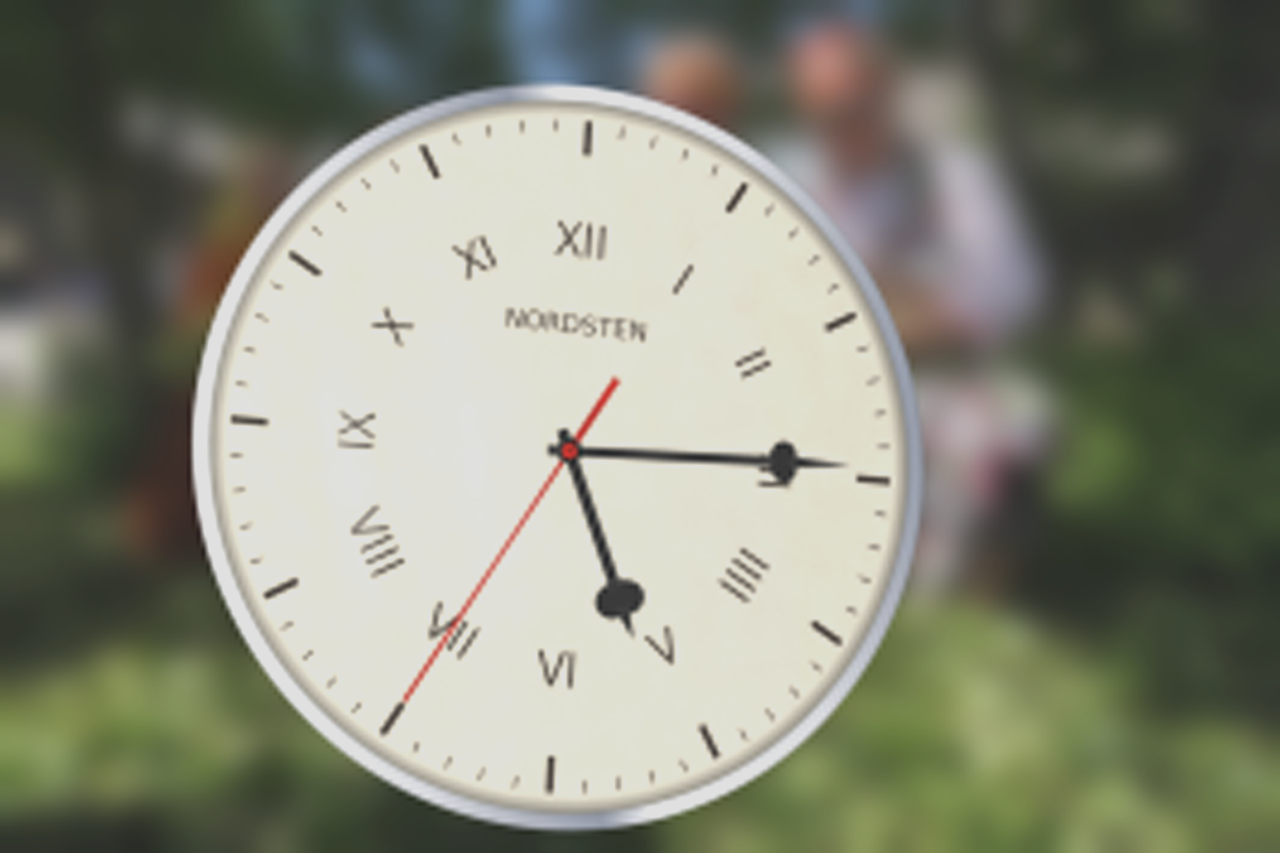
5:14:35
